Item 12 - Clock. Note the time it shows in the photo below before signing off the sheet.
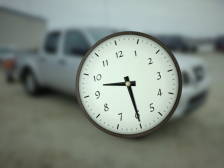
9:30
